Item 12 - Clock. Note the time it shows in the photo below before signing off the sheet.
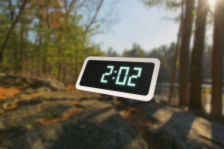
2:02
